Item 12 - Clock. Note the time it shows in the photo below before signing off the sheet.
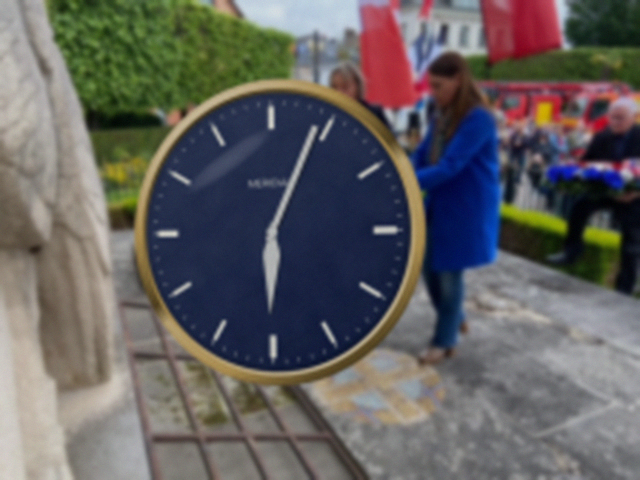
6:04
